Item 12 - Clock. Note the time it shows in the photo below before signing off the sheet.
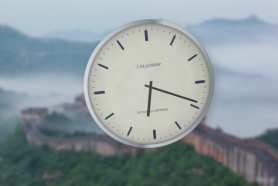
6:19
